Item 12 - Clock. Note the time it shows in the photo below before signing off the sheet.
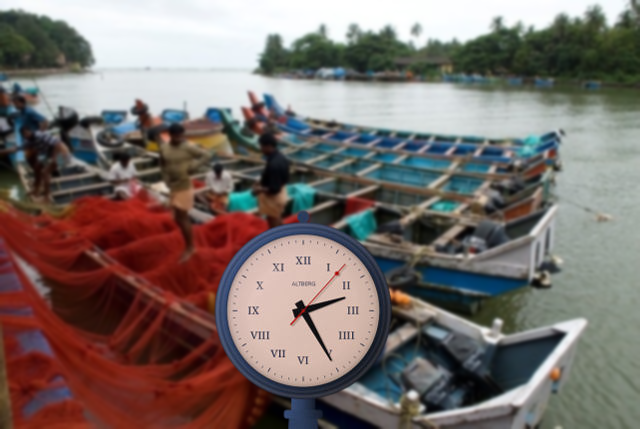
2:25:07
